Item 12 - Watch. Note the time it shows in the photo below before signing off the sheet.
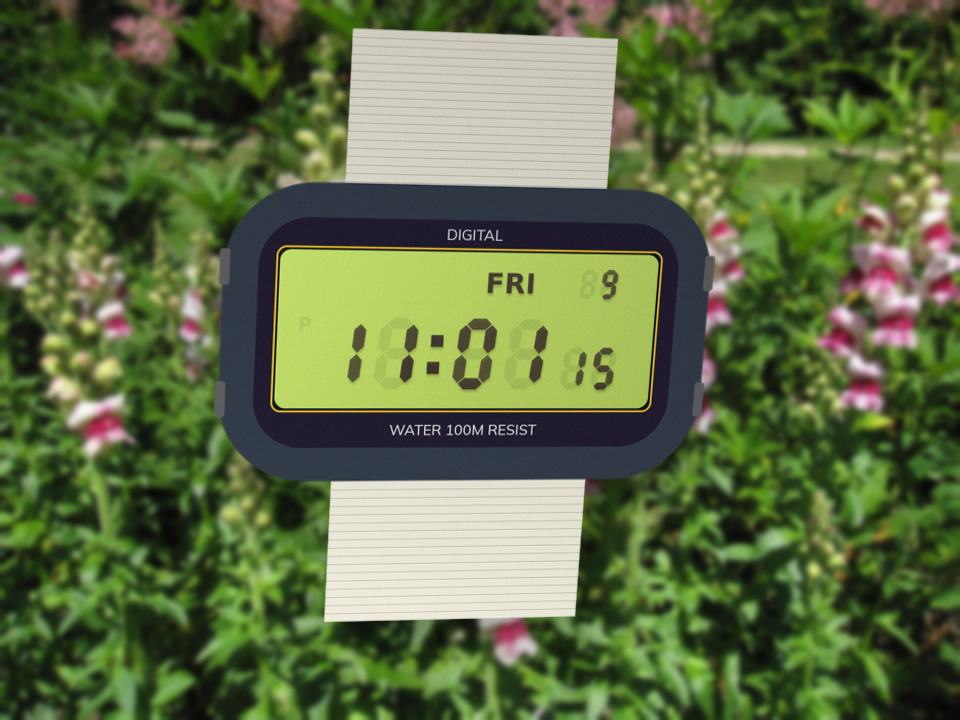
11:01:15
